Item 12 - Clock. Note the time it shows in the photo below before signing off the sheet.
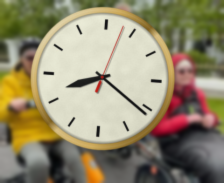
8:21:03
